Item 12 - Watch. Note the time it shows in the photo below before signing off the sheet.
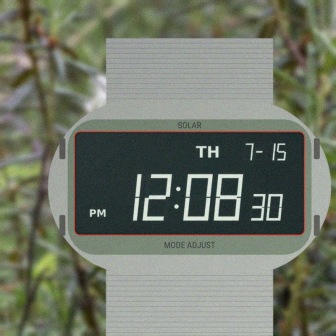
12:08:30
